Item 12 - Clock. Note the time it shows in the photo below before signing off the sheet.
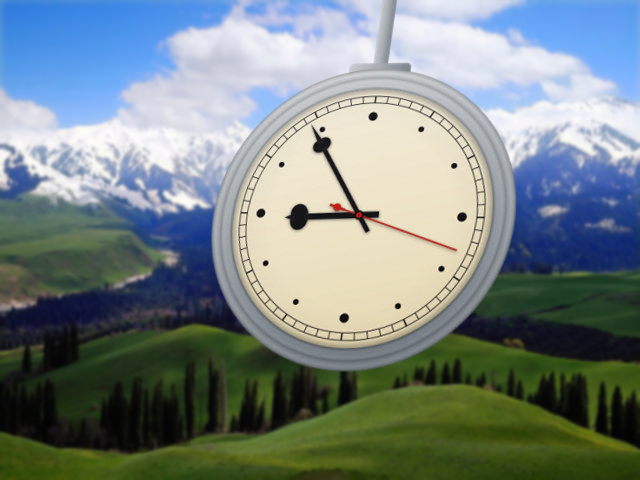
8:54:18
